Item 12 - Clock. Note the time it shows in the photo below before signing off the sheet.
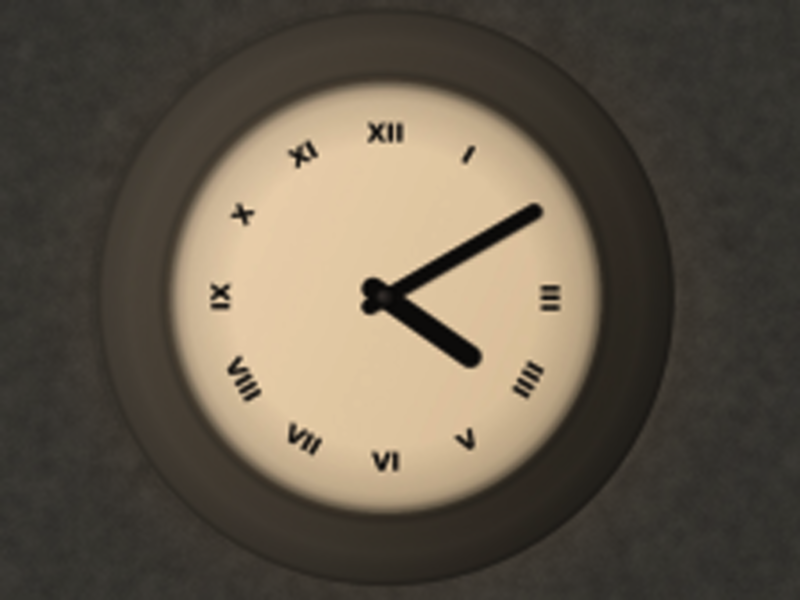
4:10
